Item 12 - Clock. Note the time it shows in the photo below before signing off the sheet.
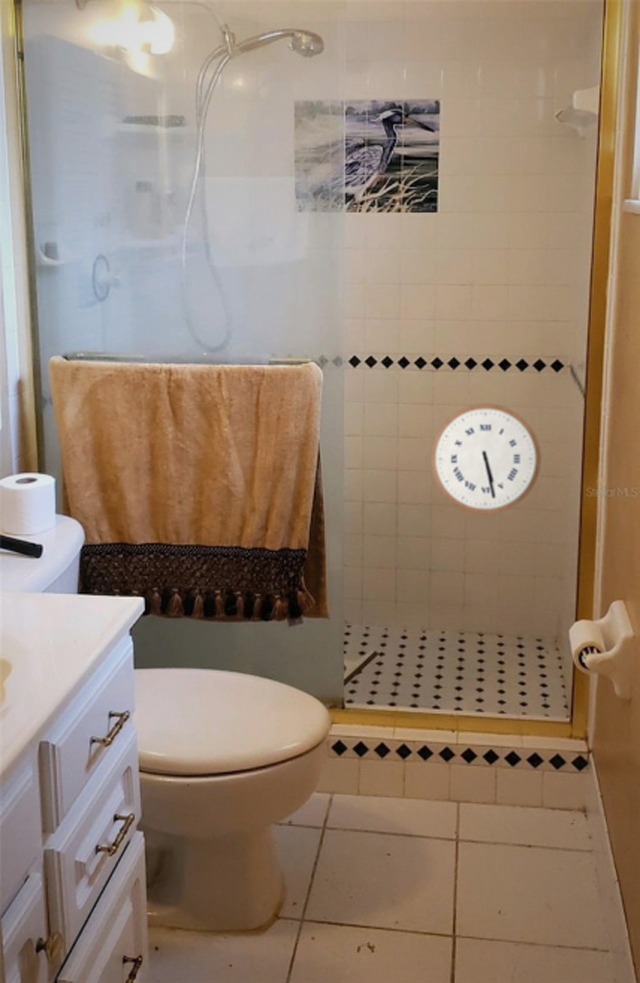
5:28
